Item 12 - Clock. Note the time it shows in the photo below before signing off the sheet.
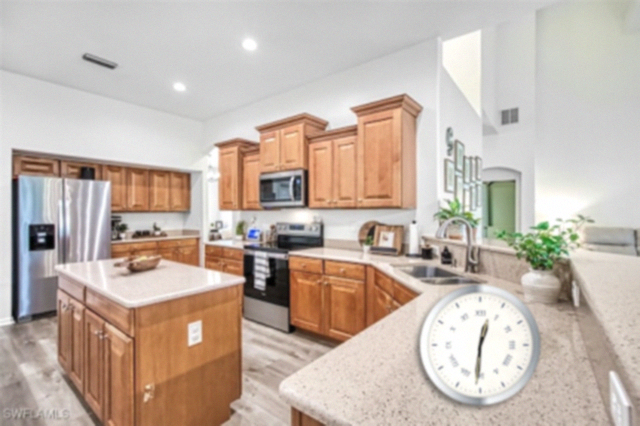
12:31
